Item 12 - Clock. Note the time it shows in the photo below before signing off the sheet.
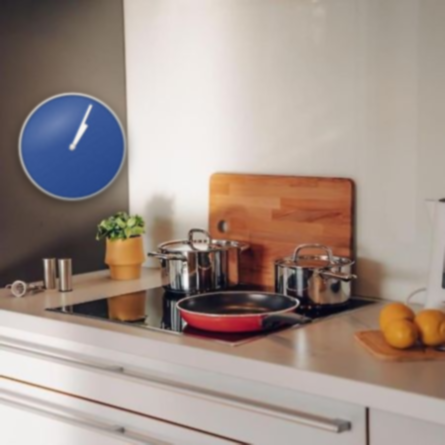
1:04
